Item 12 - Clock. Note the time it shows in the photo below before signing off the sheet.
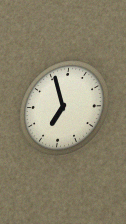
6:56
